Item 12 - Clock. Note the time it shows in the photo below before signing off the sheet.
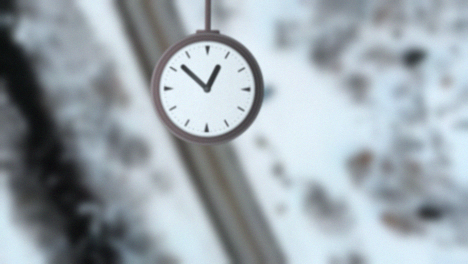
12:52
